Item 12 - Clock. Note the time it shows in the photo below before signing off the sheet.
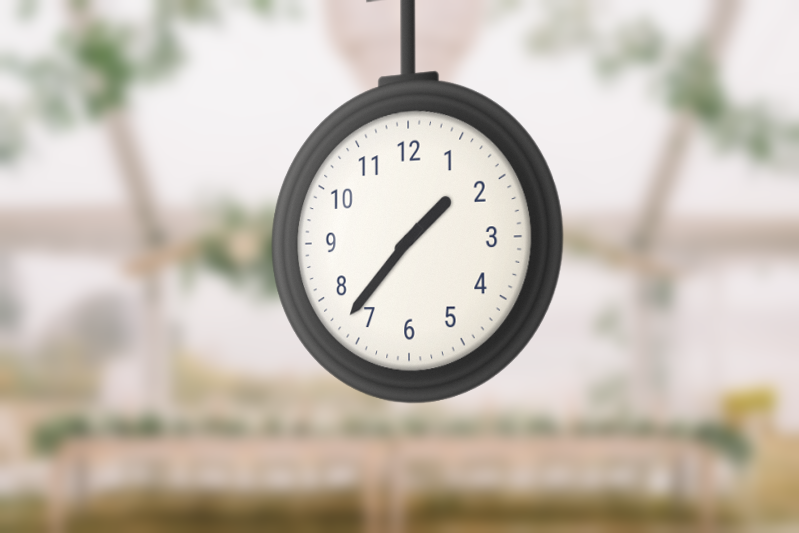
1:37
